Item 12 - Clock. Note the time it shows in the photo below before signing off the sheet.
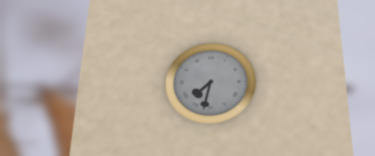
7:32
